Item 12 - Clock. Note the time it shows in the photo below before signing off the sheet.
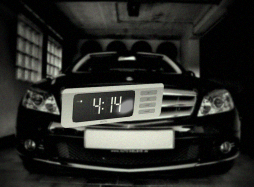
4:14
